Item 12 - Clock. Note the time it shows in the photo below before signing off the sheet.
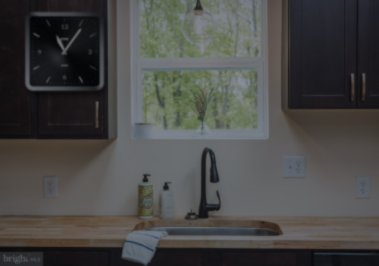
11:06
